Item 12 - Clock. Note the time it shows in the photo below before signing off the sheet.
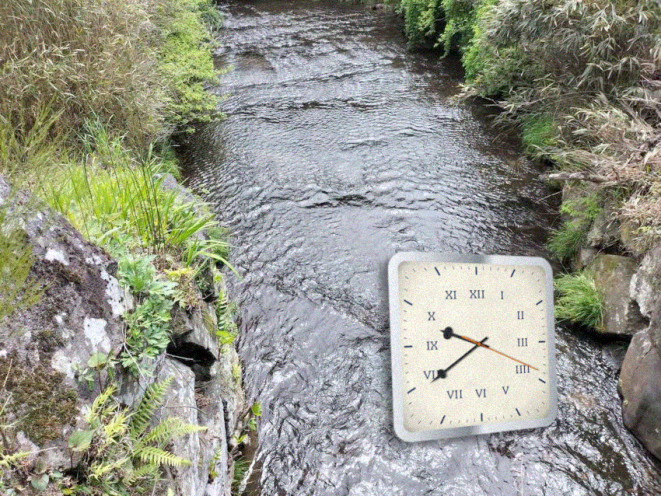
9:39:19
